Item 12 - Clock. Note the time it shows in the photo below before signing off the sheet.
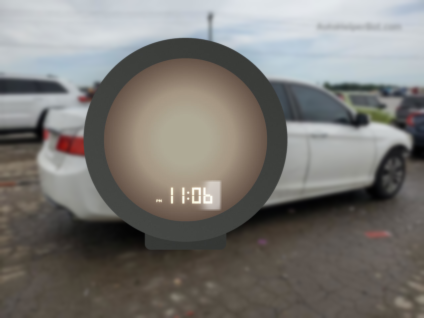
11:06
